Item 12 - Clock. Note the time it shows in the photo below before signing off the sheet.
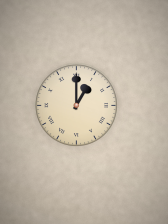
1:00
